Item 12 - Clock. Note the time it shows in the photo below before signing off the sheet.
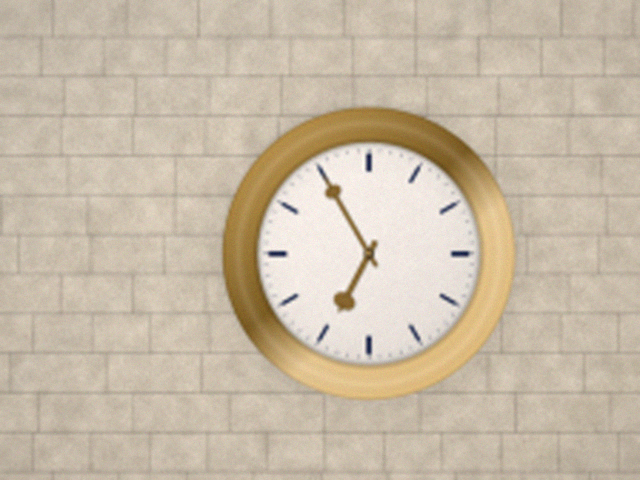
6:55
